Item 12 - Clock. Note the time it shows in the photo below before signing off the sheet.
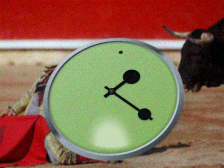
1:20
